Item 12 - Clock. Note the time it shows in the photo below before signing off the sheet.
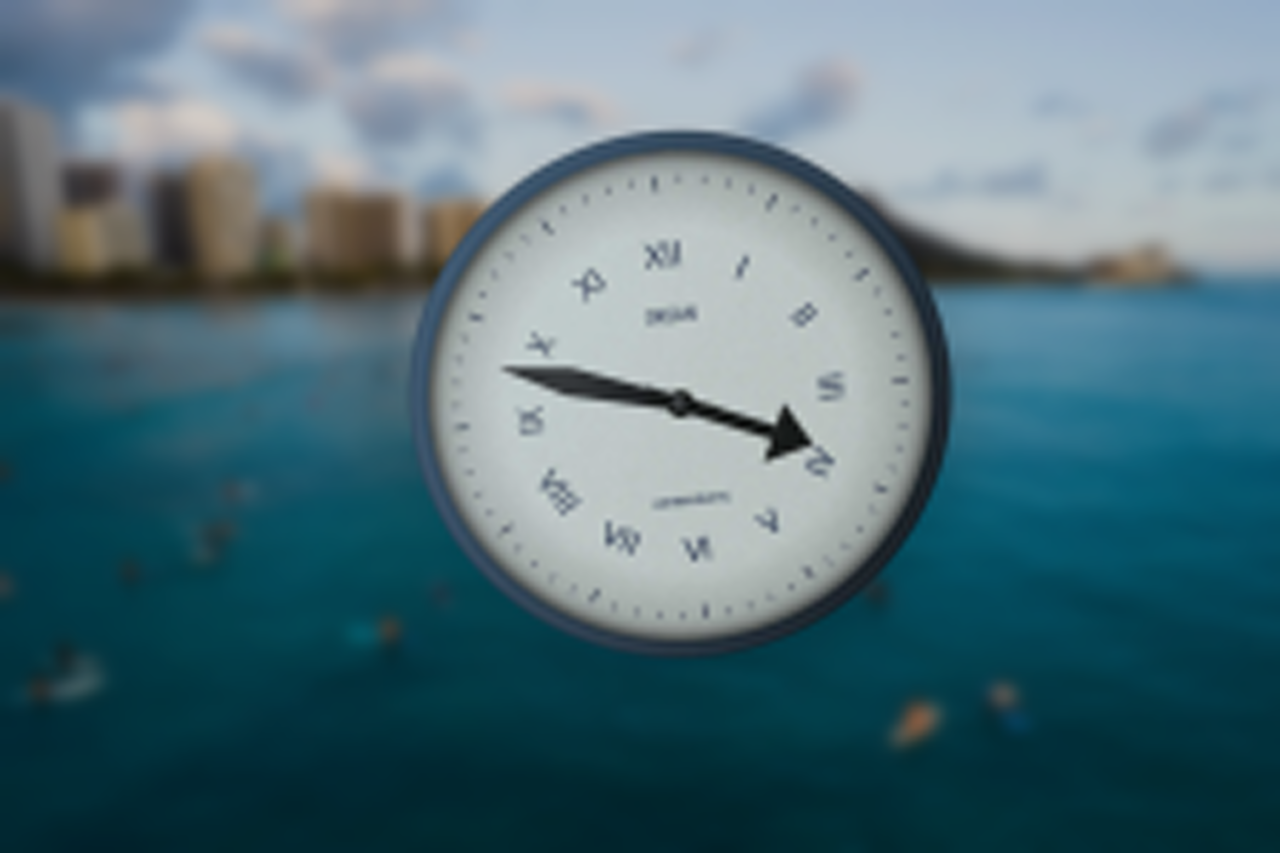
3:48
